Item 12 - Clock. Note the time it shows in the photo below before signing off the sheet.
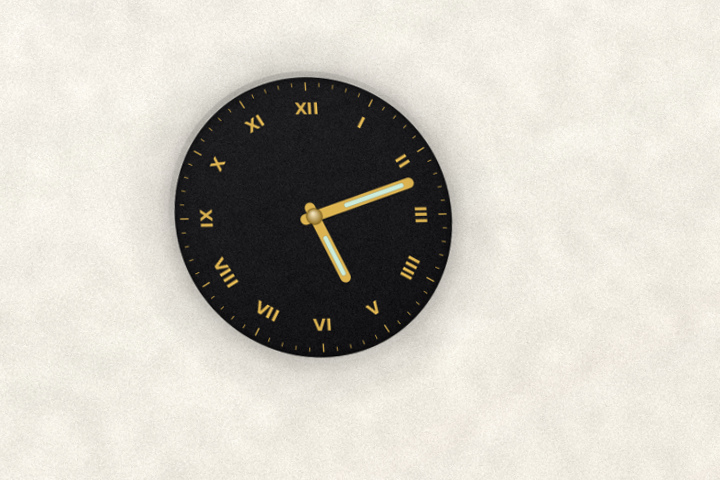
5:12
